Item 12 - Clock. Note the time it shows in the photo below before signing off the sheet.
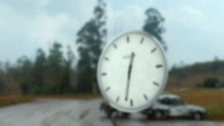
12:32
